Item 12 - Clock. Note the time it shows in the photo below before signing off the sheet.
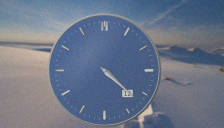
4:22
